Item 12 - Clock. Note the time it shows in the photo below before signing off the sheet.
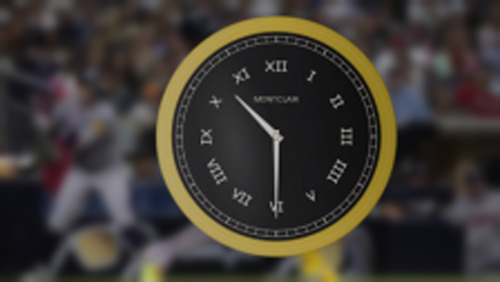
10:30
